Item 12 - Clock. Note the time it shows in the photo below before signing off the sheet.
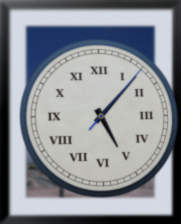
5:07:07
